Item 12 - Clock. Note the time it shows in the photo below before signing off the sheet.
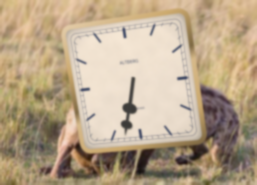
6:33
